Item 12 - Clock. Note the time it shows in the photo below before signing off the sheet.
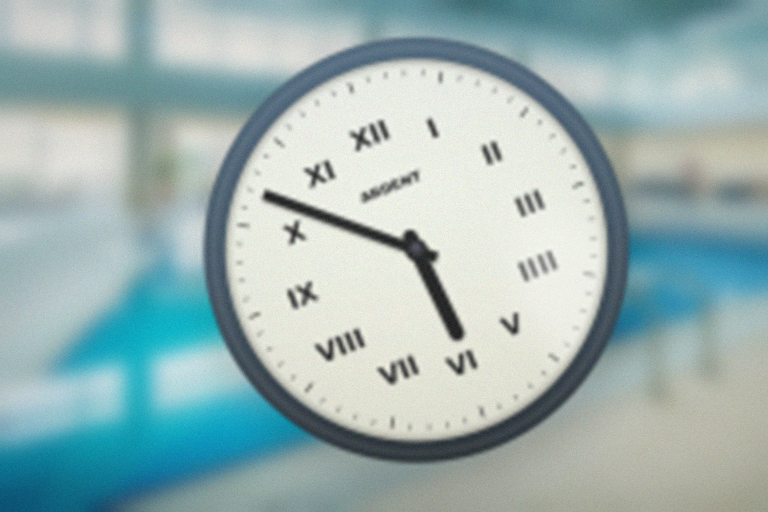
5:52
